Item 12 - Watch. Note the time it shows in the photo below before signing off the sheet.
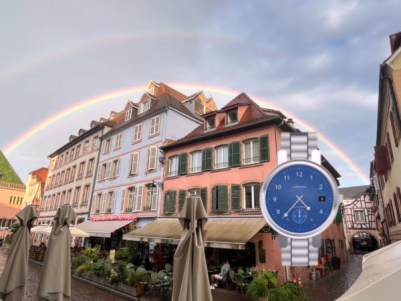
4:37
